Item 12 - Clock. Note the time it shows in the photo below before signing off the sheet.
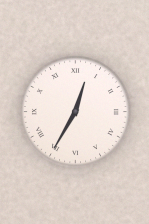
12:35
